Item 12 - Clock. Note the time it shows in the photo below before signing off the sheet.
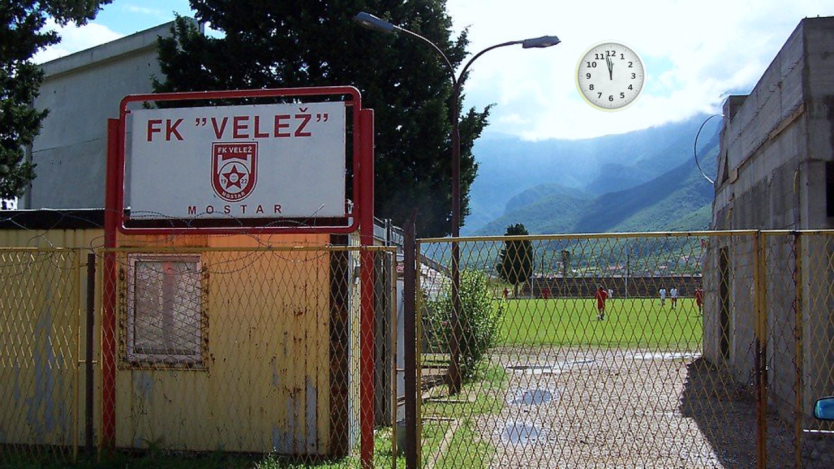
11:58
